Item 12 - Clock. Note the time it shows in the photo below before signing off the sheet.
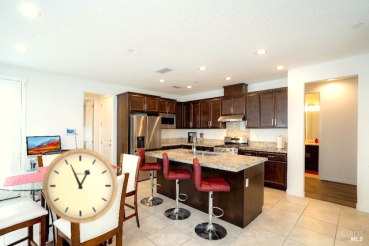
12:56
